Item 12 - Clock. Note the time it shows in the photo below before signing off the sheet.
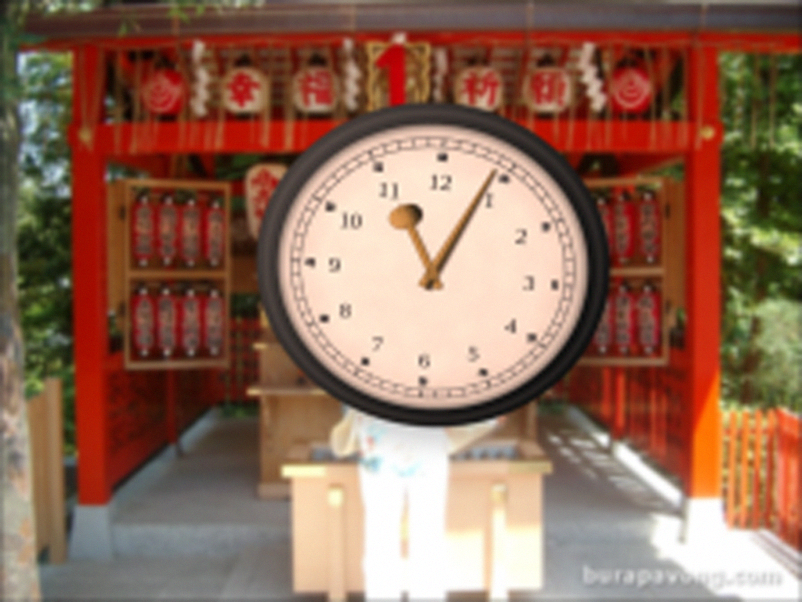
11:04
